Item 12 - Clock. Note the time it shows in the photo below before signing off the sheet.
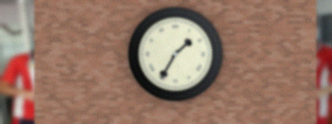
1:35
